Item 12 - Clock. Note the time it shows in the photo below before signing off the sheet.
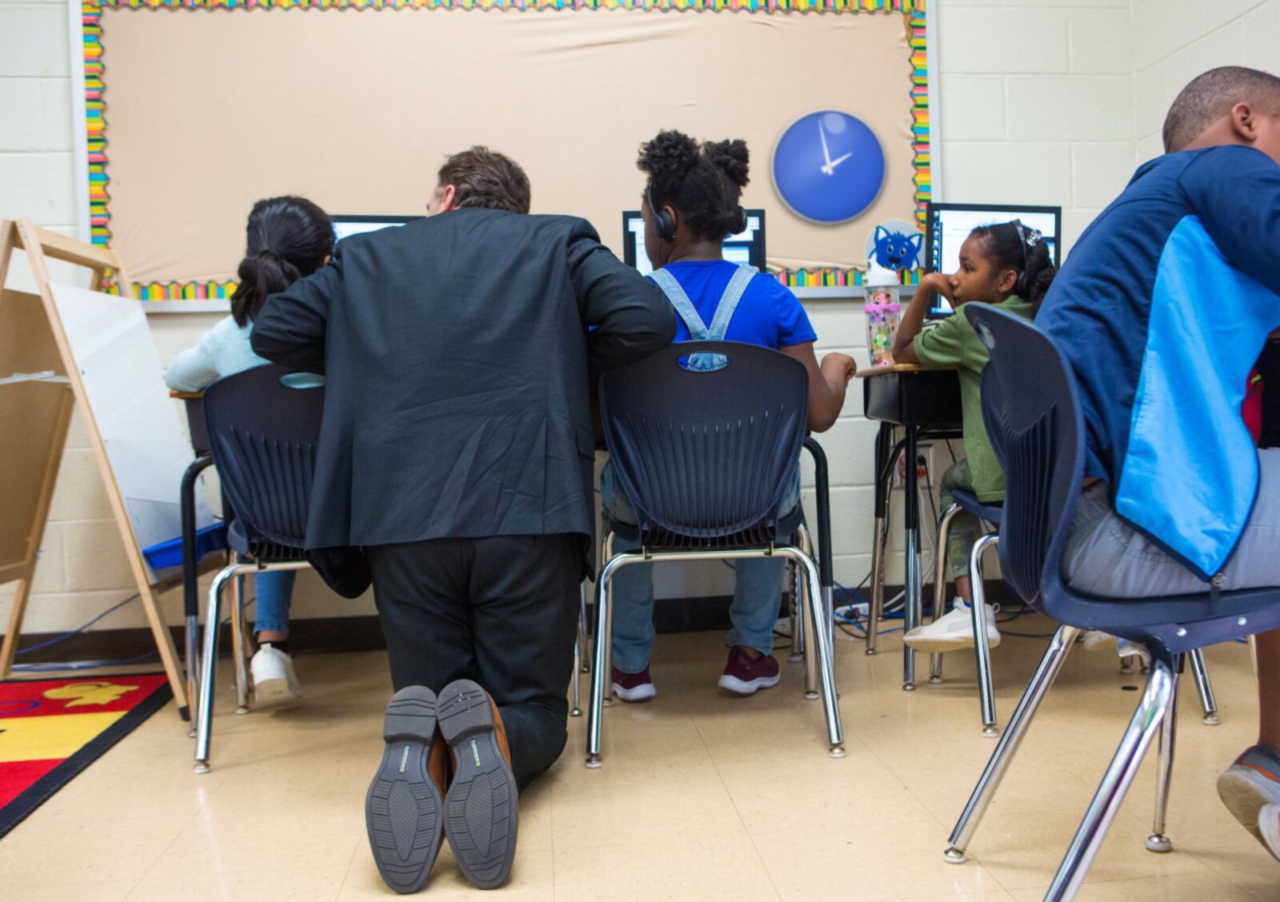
1:58
